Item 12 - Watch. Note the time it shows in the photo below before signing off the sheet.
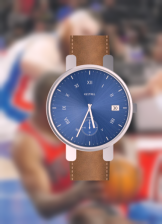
5:34
